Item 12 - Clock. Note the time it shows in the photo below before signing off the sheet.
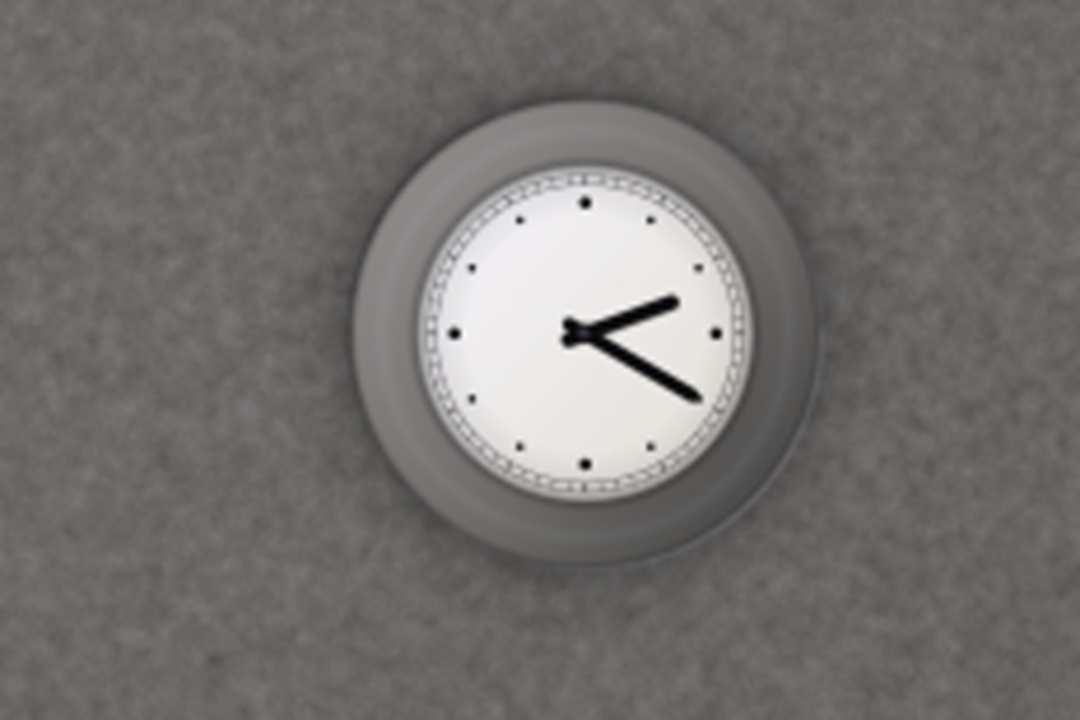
2:20
